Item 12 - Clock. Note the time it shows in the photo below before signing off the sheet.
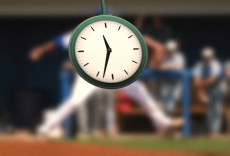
11:33
